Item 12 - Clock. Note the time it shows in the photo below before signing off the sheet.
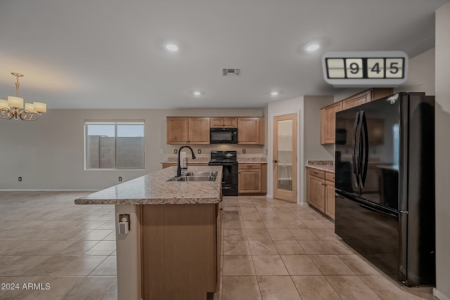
9:45
